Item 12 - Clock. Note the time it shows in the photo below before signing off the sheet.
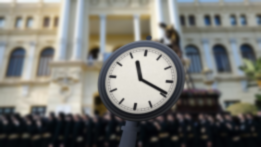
11:19
